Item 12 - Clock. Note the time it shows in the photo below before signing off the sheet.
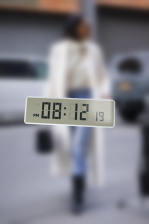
8:12:19
